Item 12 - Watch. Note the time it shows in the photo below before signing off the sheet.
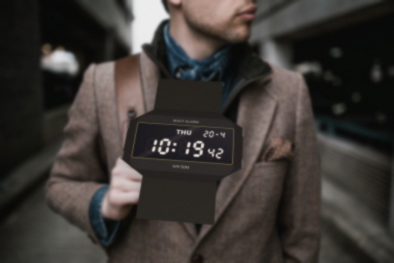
10:19:42
